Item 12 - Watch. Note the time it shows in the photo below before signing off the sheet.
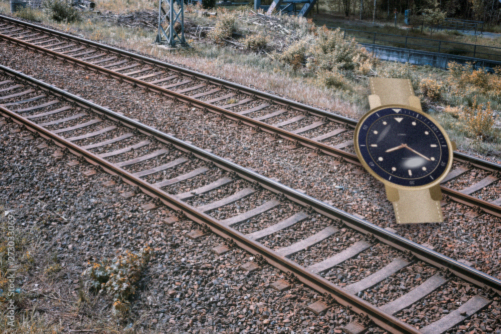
8:21
